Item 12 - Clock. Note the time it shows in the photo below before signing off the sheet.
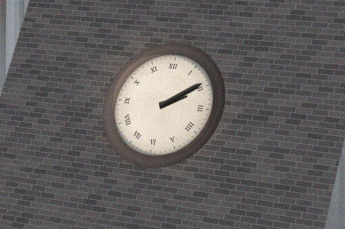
2:09
